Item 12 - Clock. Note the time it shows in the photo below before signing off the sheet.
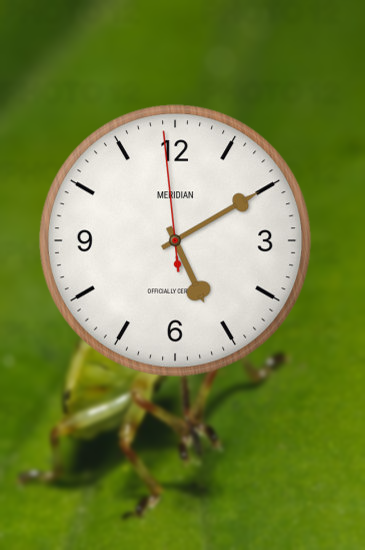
5:09:59
